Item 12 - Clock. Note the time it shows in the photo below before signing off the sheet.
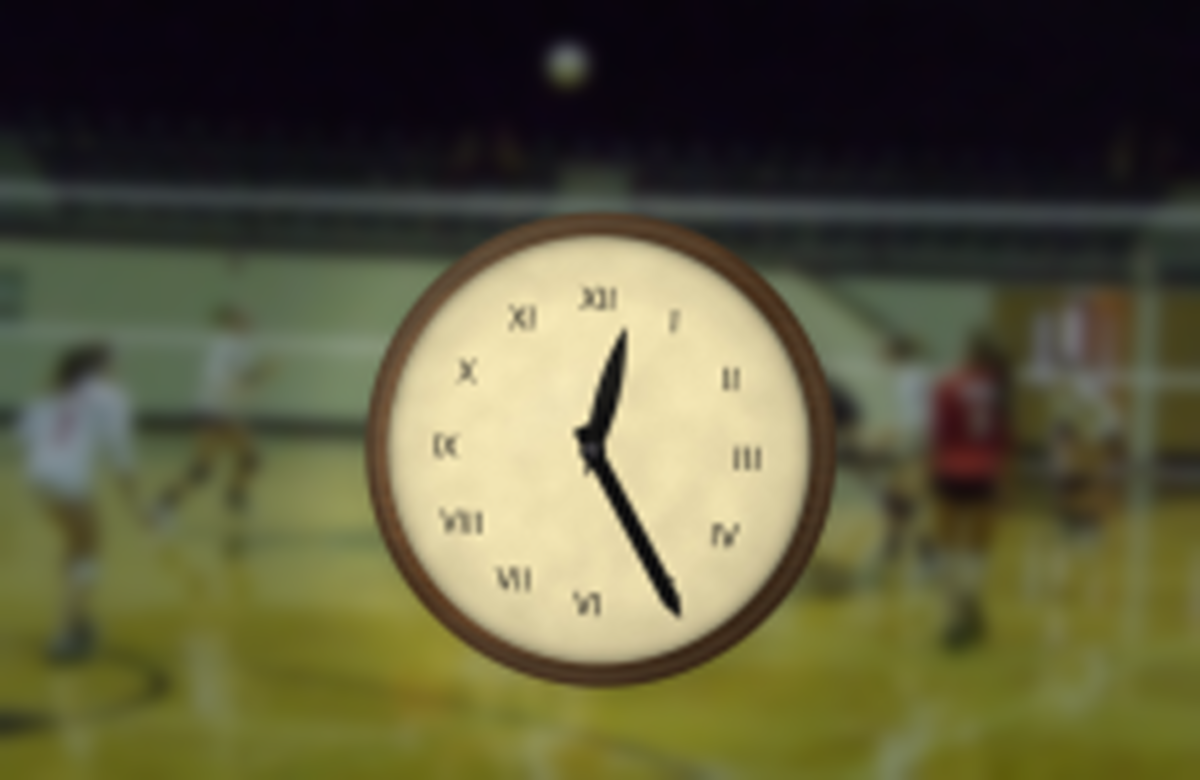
12:25
